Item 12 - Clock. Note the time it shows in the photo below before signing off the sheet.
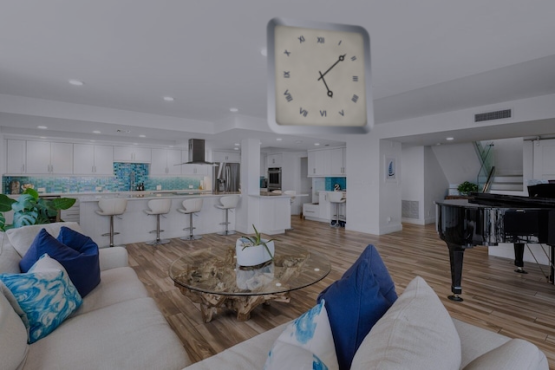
5:08
